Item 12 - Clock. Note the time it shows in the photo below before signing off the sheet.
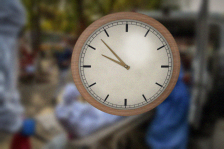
9:53
